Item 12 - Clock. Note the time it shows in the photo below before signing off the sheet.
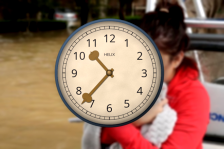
10:37
